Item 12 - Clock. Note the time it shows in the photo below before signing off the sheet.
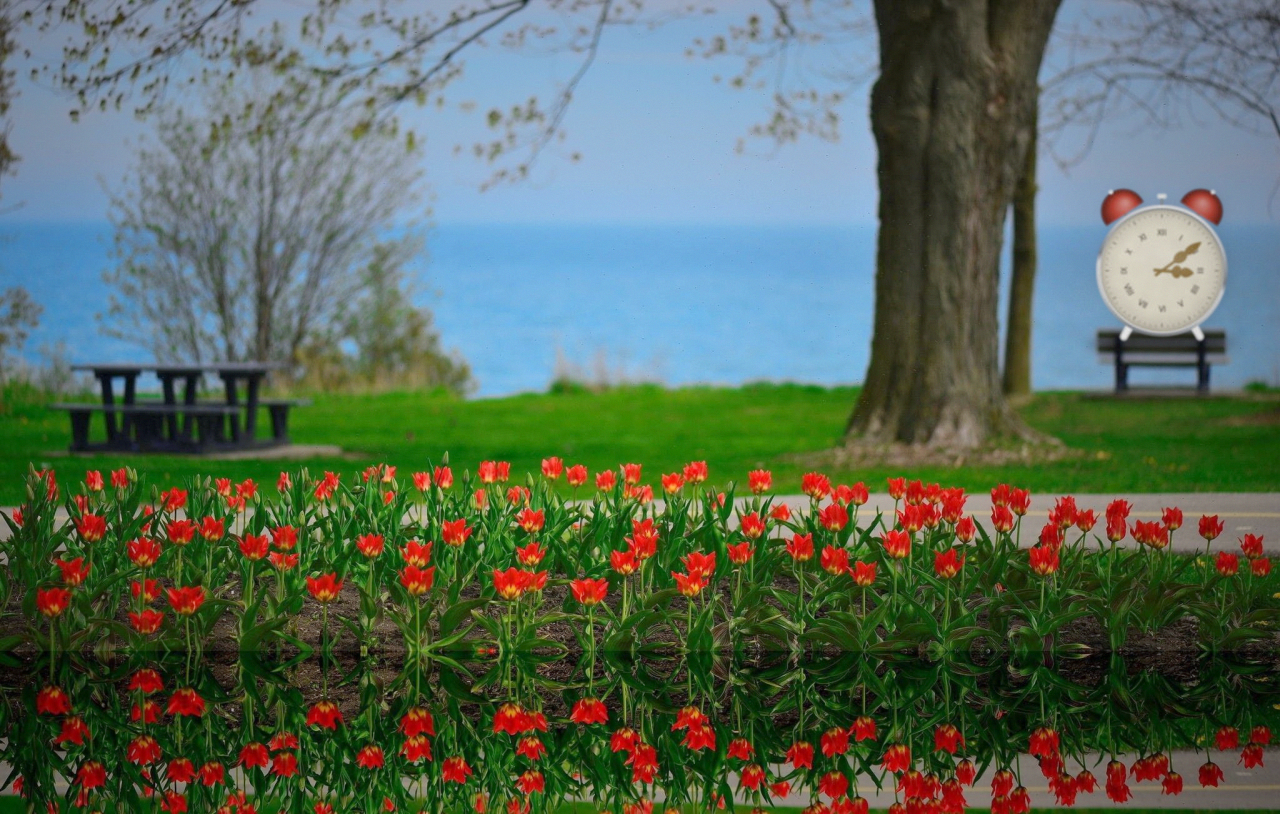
3:09
